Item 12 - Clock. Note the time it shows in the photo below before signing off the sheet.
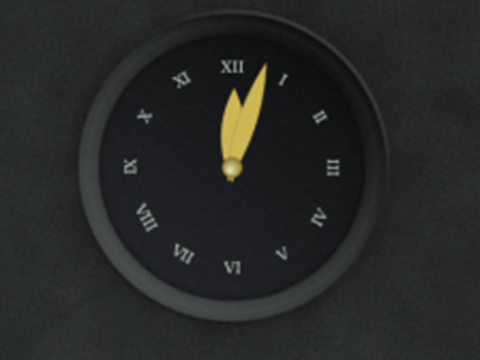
12:03
